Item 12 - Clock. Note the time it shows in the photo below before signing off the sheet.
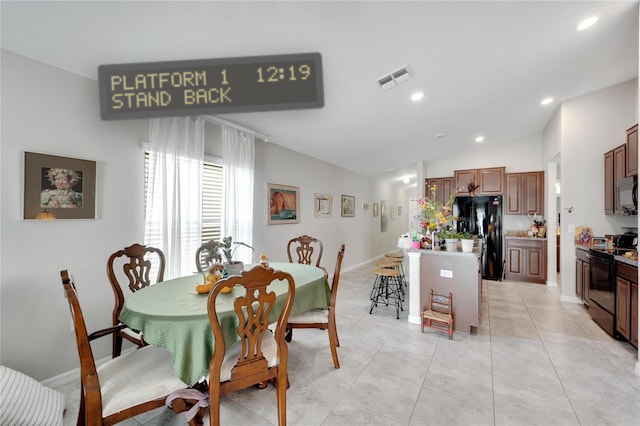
12:19
